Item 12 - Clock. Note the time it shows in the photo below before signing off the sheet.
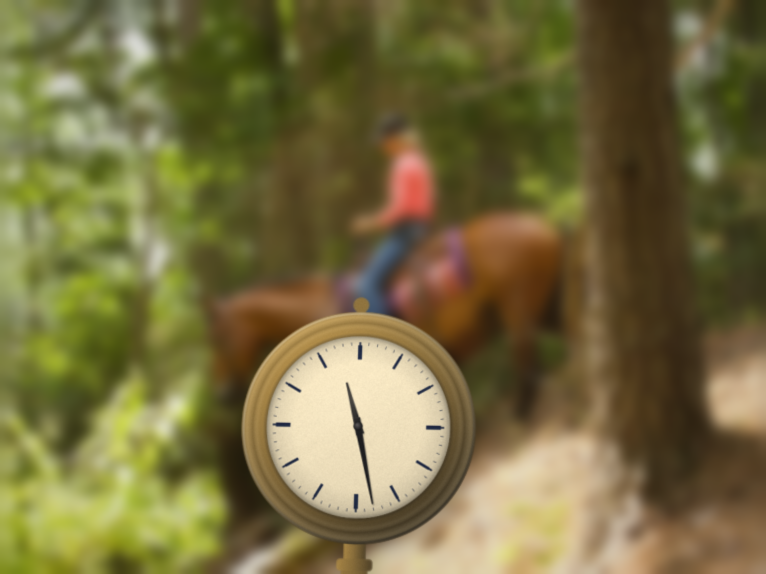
11:28
